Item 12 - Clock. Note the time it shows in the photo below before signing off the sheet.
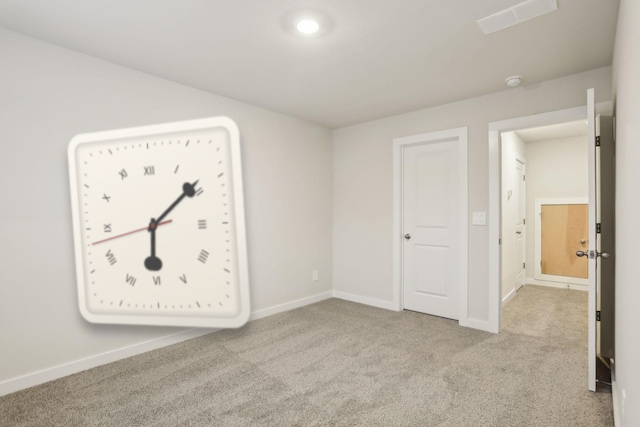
6:08:43
